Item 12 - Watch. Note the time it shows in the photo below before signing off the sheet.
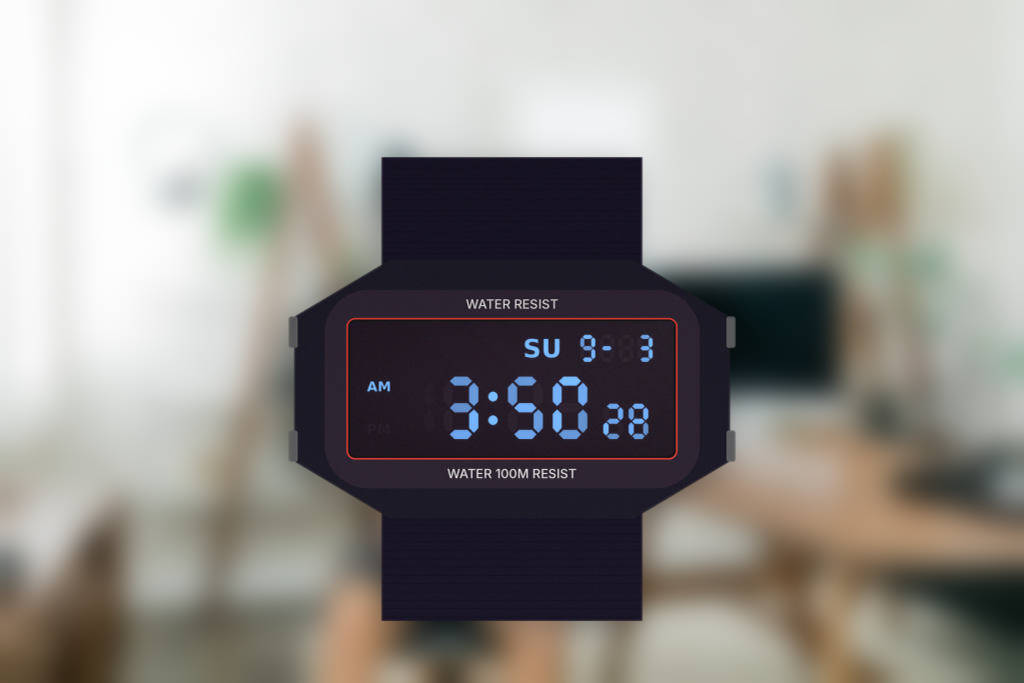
3:50:28
